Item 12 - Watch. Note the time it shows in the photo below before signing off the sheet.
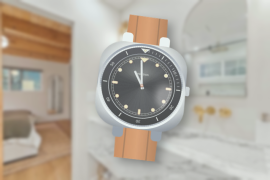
10:59
